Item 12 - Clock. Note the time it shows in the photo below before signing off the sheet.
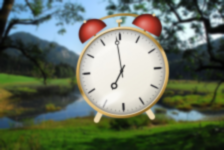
6:59
